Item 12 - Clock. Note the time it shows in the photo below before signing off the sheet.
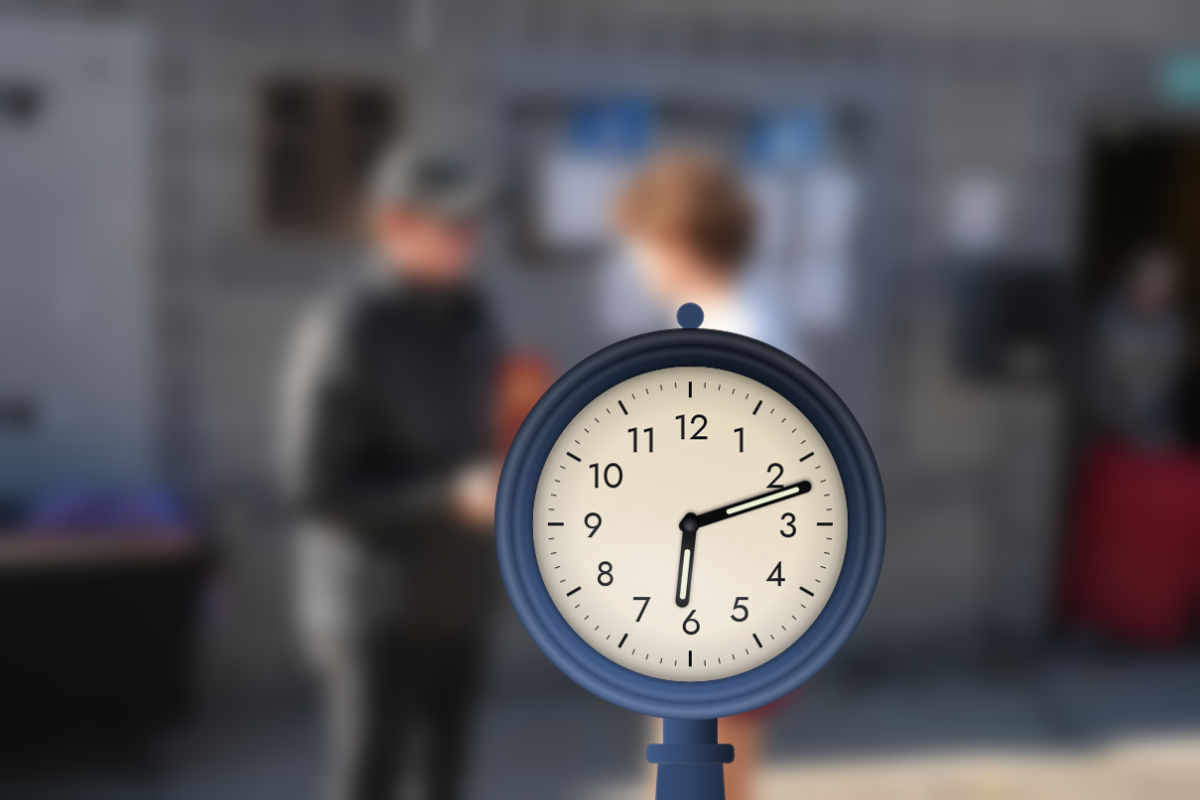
6:12
